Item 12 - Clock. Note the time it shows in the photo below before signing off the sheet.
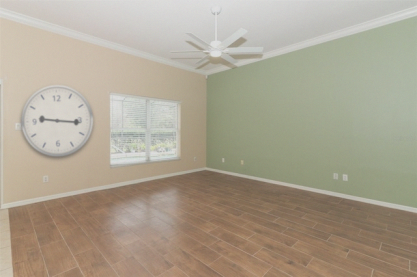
9:16
